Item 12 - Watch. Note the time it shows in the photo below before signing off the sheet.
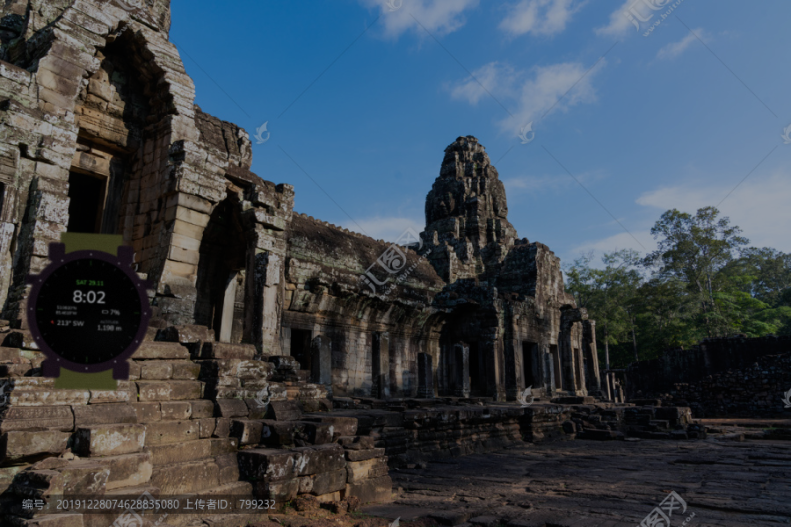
8:02
